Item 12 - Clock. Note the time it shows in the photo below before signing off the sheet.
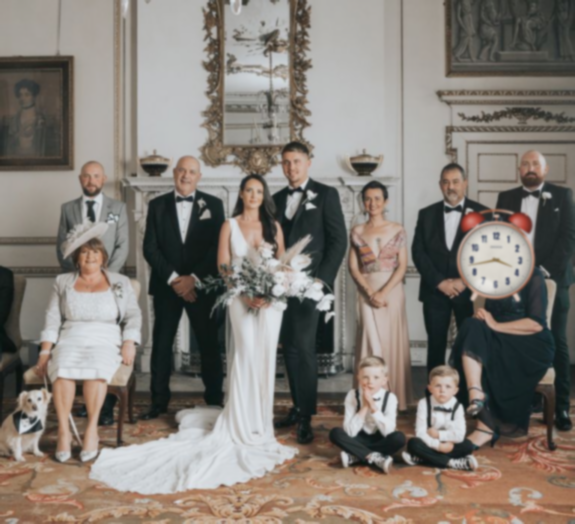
3:43
